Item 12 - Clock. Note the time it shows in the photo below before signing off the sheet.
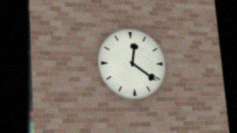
12:21
